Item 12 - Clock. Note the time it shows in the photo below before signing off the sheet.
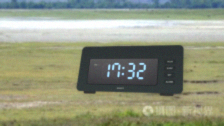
17:32
